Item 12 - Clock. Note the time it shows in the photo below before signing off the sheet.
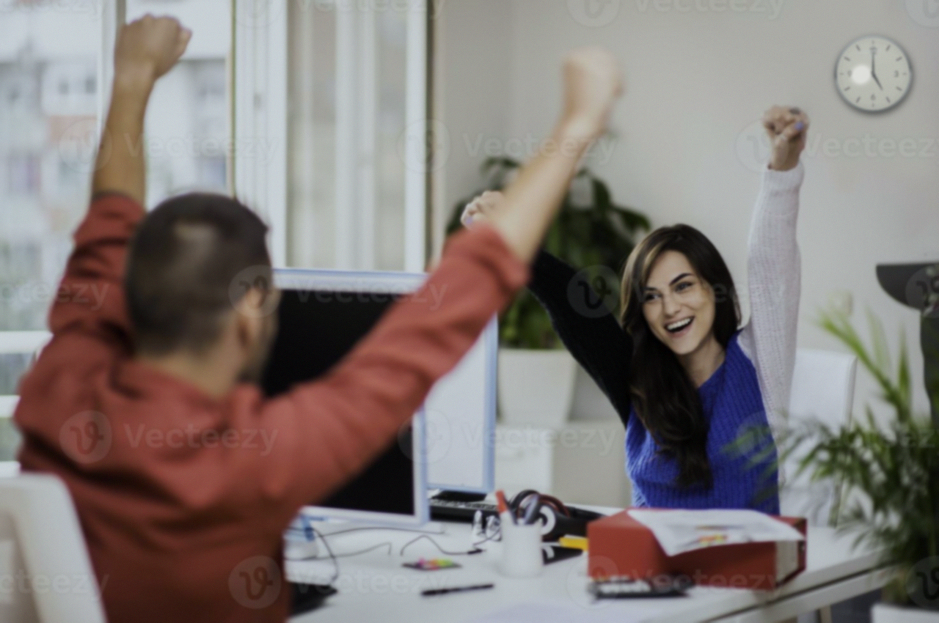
5:00
